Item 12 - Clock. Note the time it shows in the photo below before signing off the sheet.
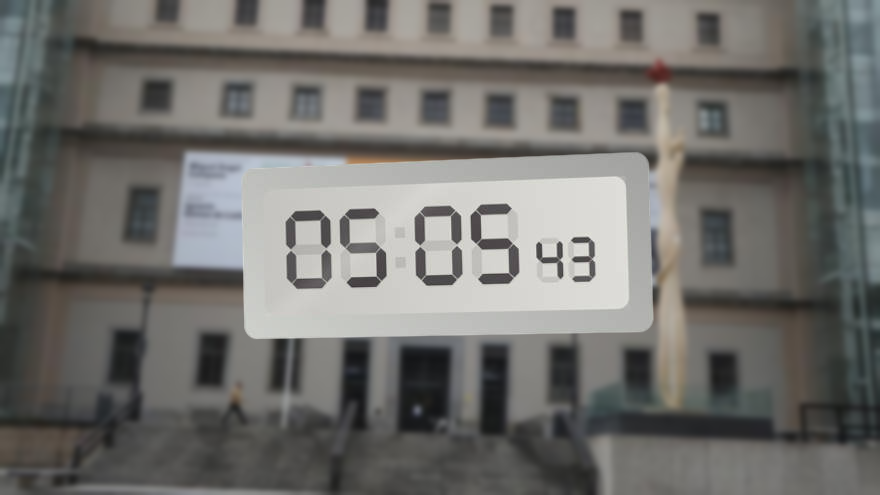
5:05:43
